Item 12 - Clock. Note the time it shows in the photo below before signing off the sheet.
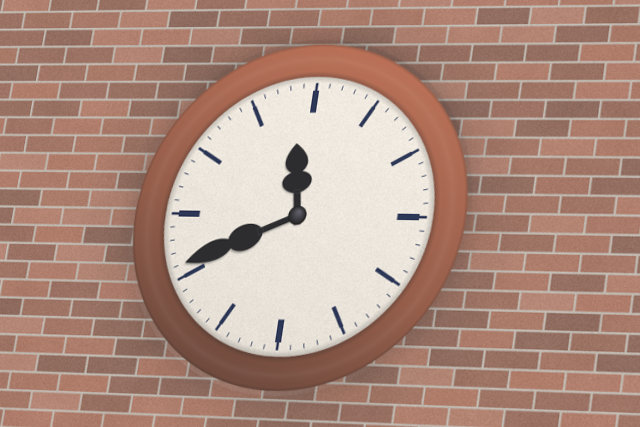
11:41
